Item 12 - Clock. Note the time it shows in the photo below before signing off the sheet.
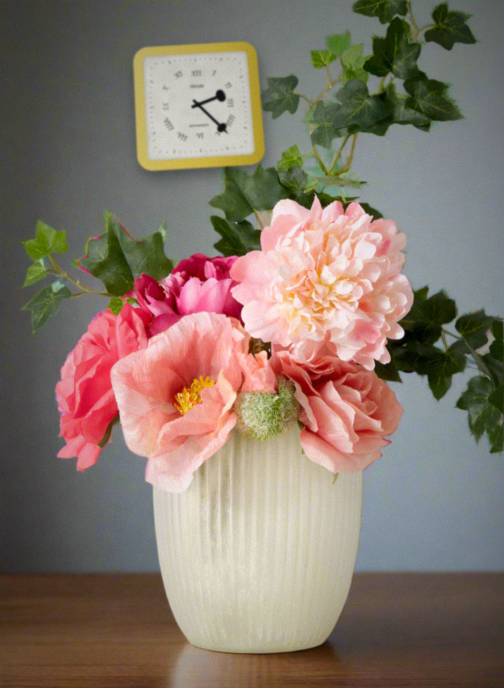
2:23
